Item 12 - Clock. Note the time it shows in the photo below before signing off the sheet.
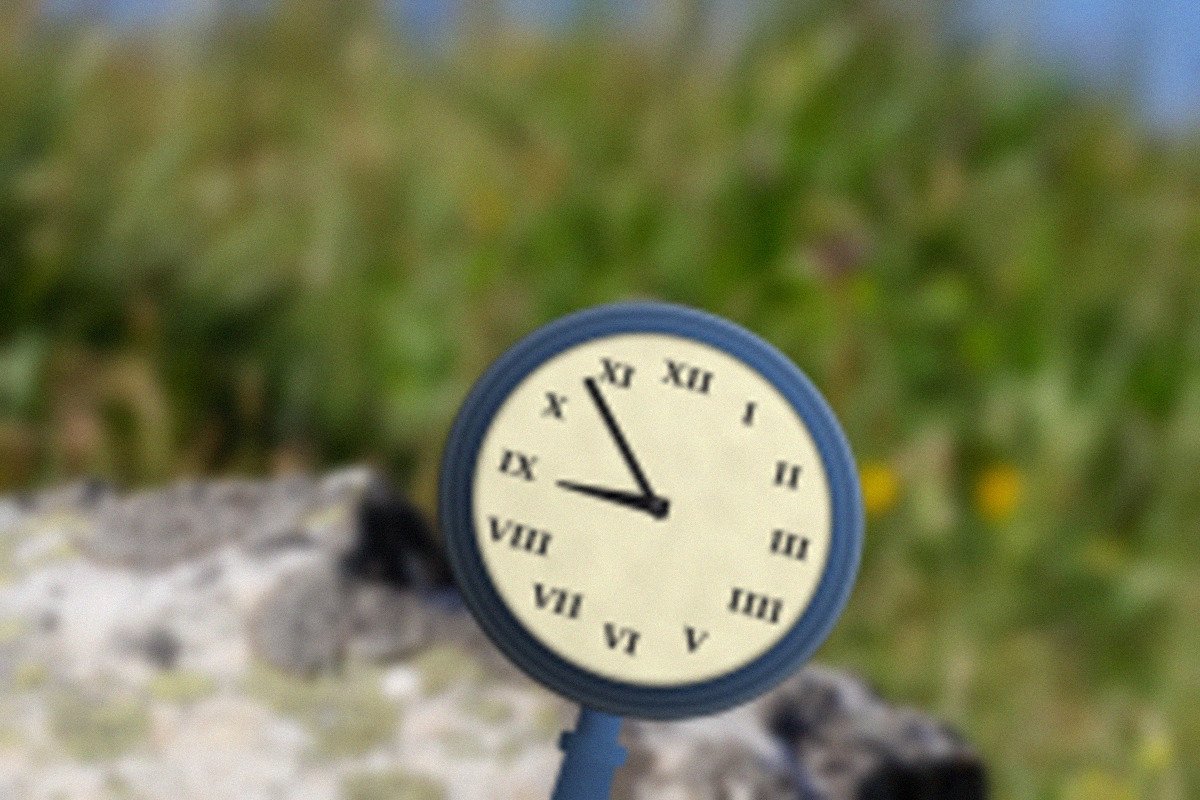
8:53
